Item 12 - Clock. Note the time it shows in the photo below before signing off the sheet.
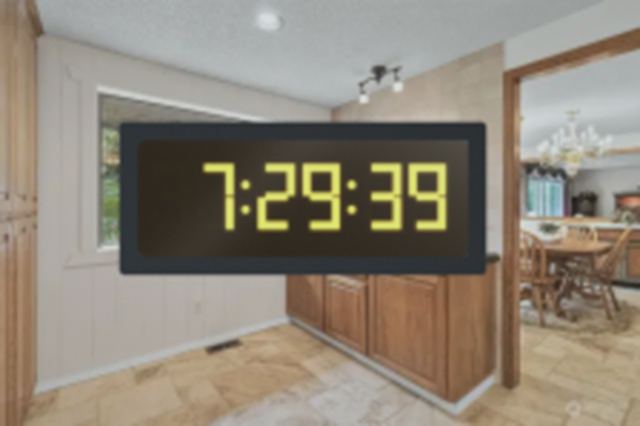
7:29:39
